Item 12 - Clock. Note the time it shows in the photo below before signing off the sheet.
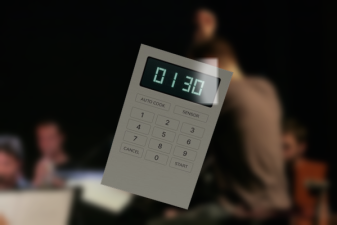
1:30
